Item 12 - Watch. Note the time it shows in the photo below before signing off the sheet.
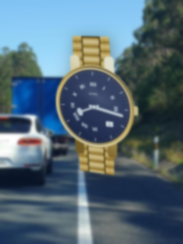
8:17
